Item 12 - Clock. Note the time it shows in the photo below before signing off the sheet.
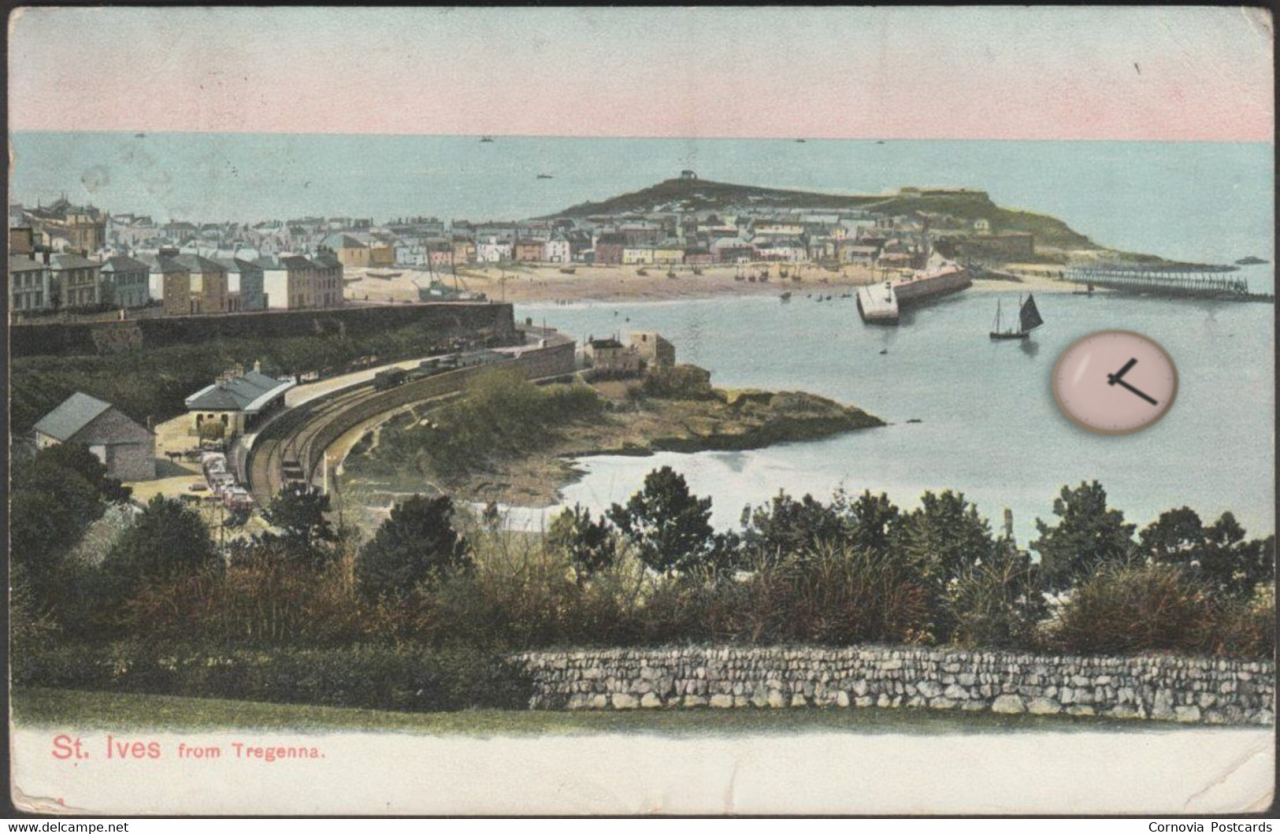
1:21
